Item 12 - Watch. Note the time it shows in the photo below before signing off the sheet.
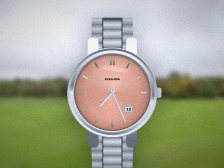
7:26
